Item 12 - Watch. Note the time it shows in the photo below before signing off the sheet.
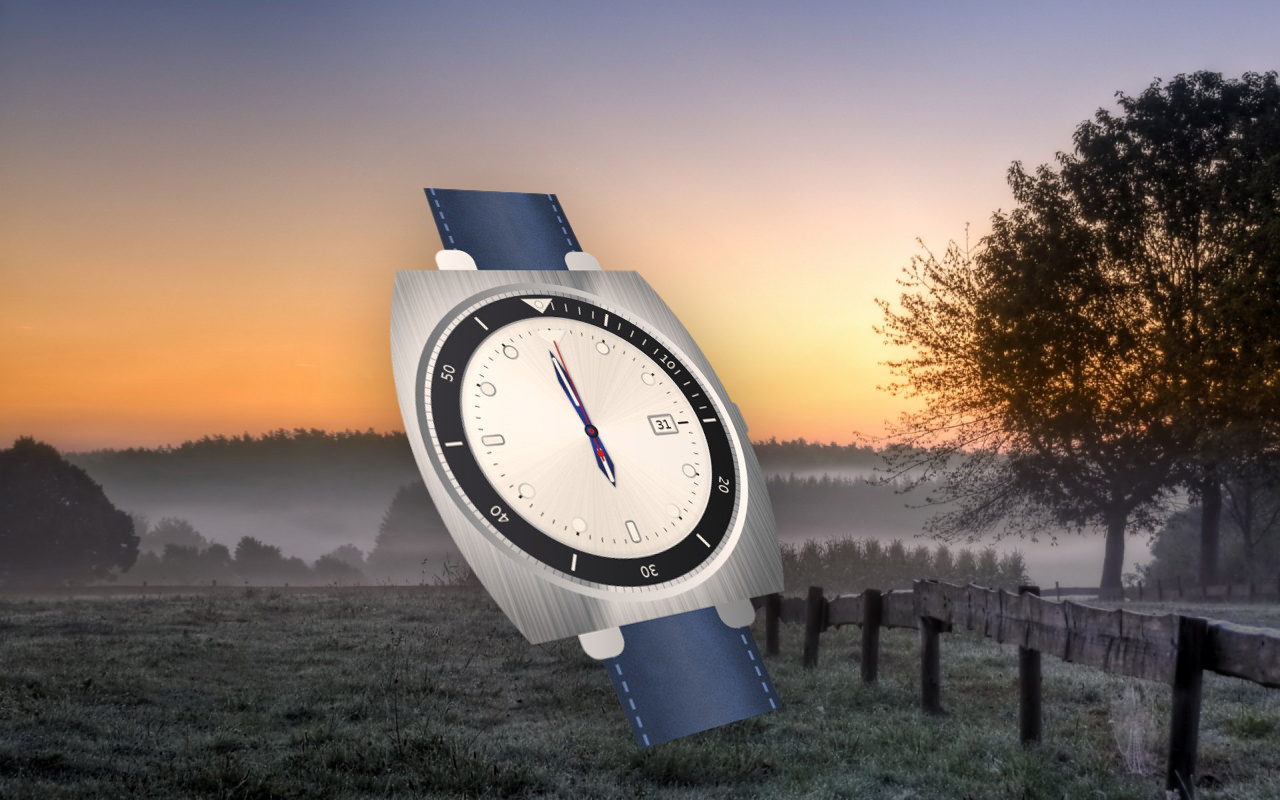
5:59:00
